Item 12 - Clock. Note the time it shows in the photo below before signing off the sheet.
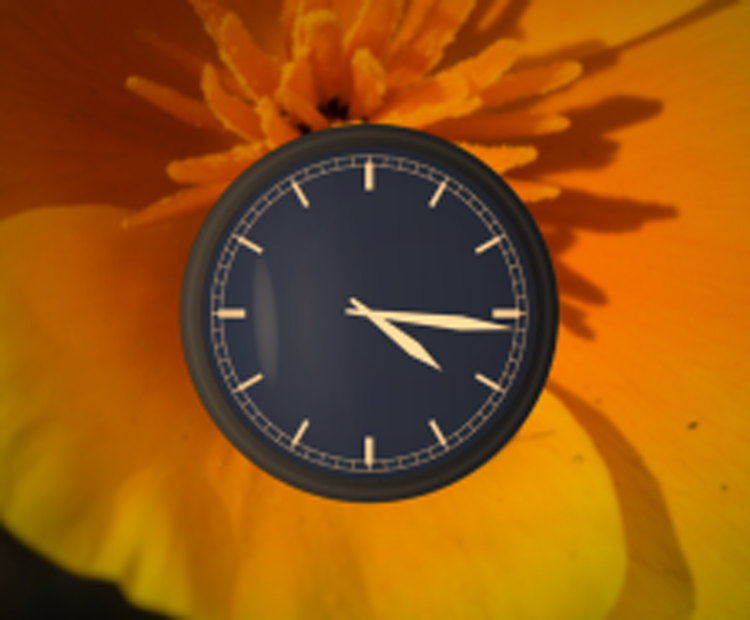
4:16
